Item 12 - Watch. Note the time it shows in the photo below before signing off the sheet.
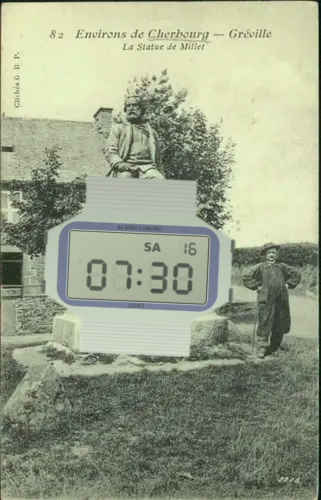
7:30
